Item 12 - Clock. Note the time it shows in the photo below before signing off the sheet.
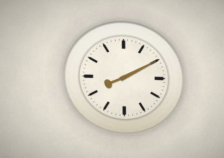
8:10
